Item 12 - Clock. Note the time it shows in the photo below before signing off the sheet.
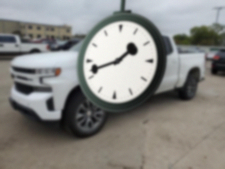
1:42
